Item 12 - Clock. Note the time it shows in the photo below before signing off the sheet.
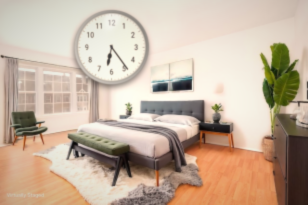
6:24
